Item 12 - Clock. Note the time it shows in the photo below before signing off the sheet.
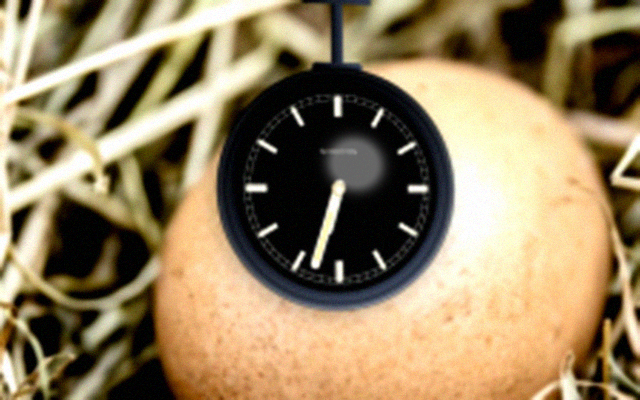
6:33
